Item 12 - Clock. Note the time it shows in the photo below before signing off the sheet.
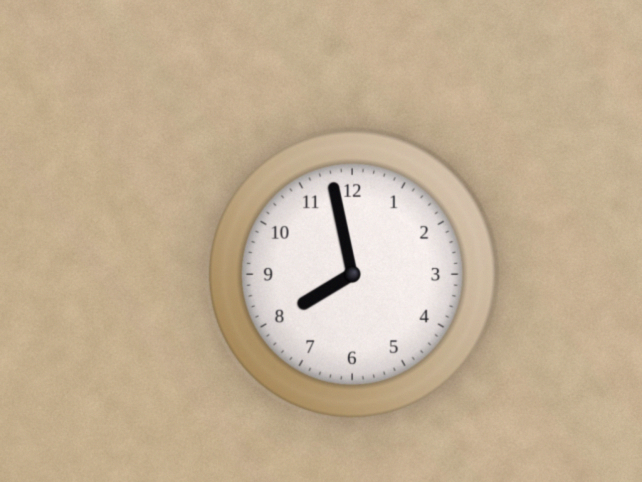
7:58
